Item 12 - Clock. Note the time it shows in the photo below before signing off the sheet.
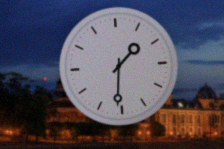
1:31
